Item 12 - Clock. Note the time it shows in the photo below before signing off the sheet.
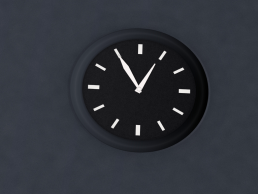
12:55
